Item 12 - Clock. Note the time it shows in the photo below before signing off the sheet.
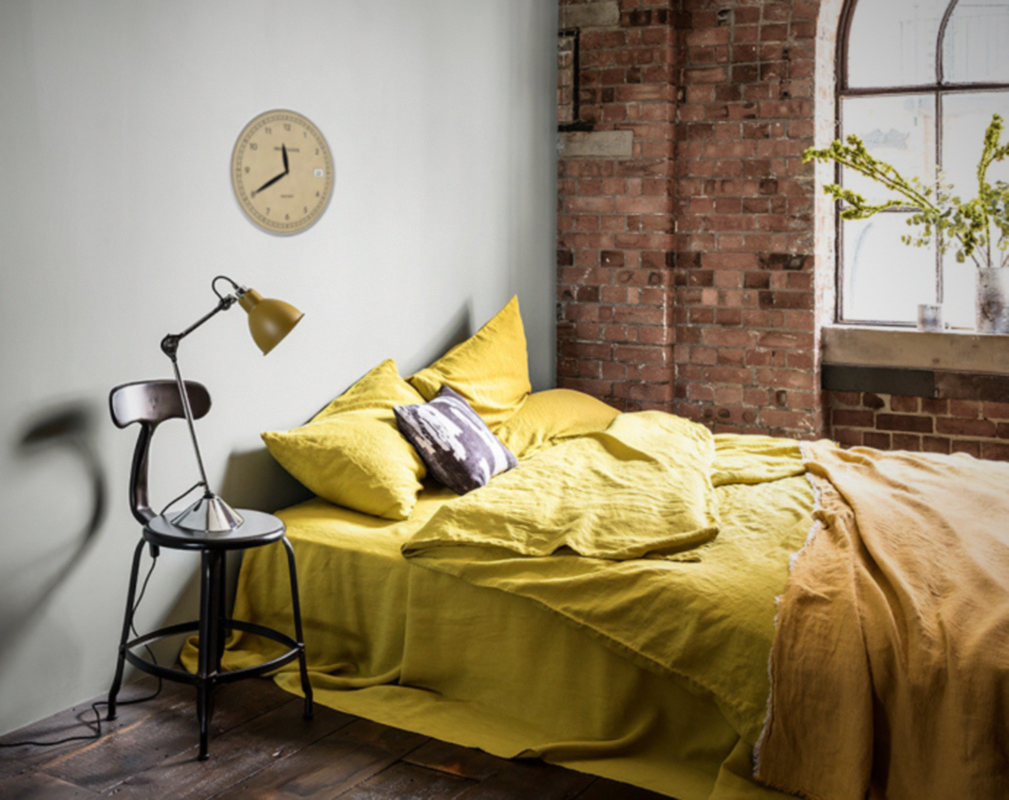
11:40
